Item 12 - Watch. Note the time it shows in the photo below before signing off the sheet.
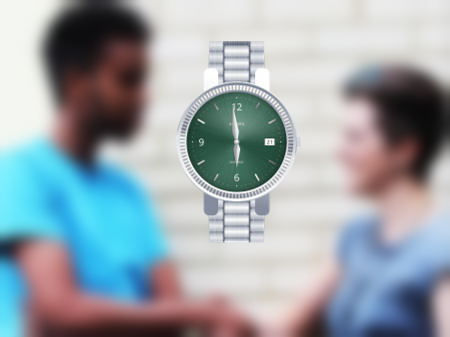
5:59
